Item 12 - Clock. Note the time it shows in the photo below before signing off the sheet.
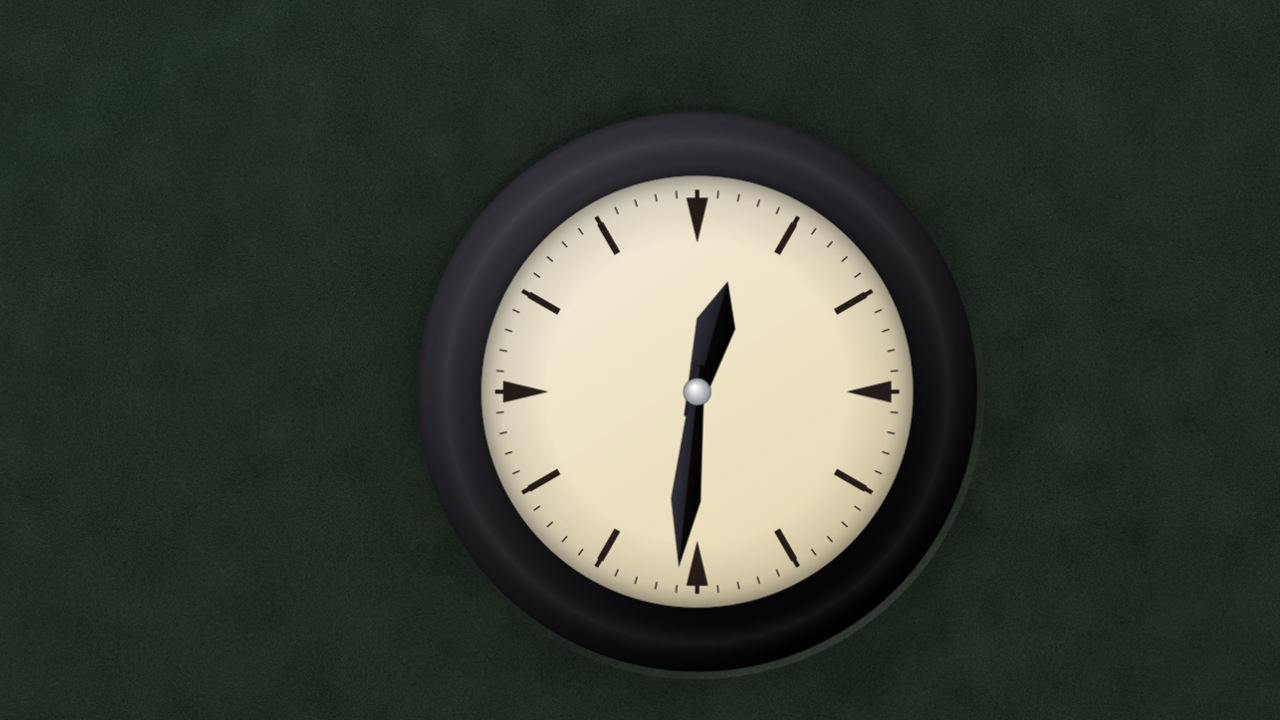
12:31
